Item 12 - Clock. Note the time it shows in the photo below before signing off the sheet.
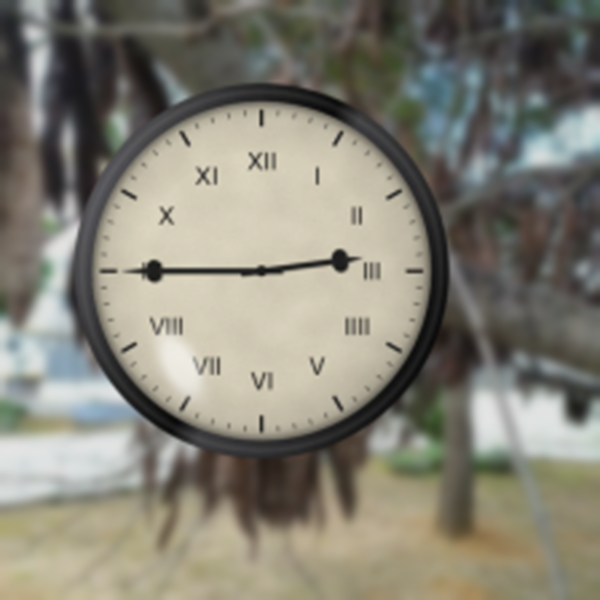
2:45
